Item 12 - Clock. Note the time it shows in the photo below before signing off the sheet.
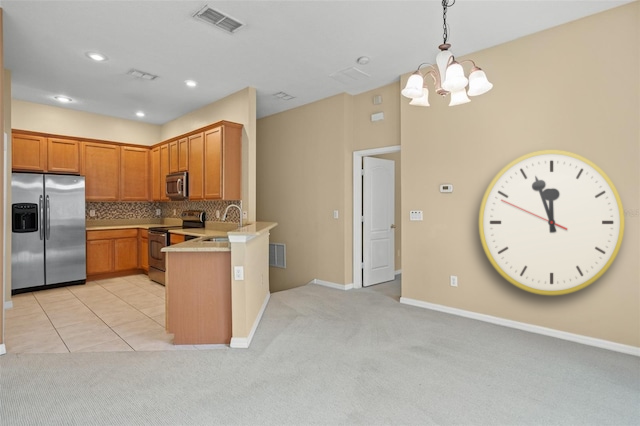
11:56:49
